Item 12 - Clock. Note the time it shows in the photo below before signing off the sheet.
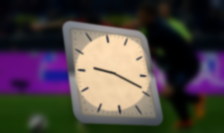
9:19
